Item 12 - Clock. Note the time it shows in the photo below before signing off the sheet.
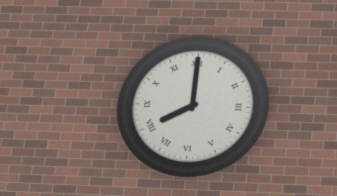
8:00
